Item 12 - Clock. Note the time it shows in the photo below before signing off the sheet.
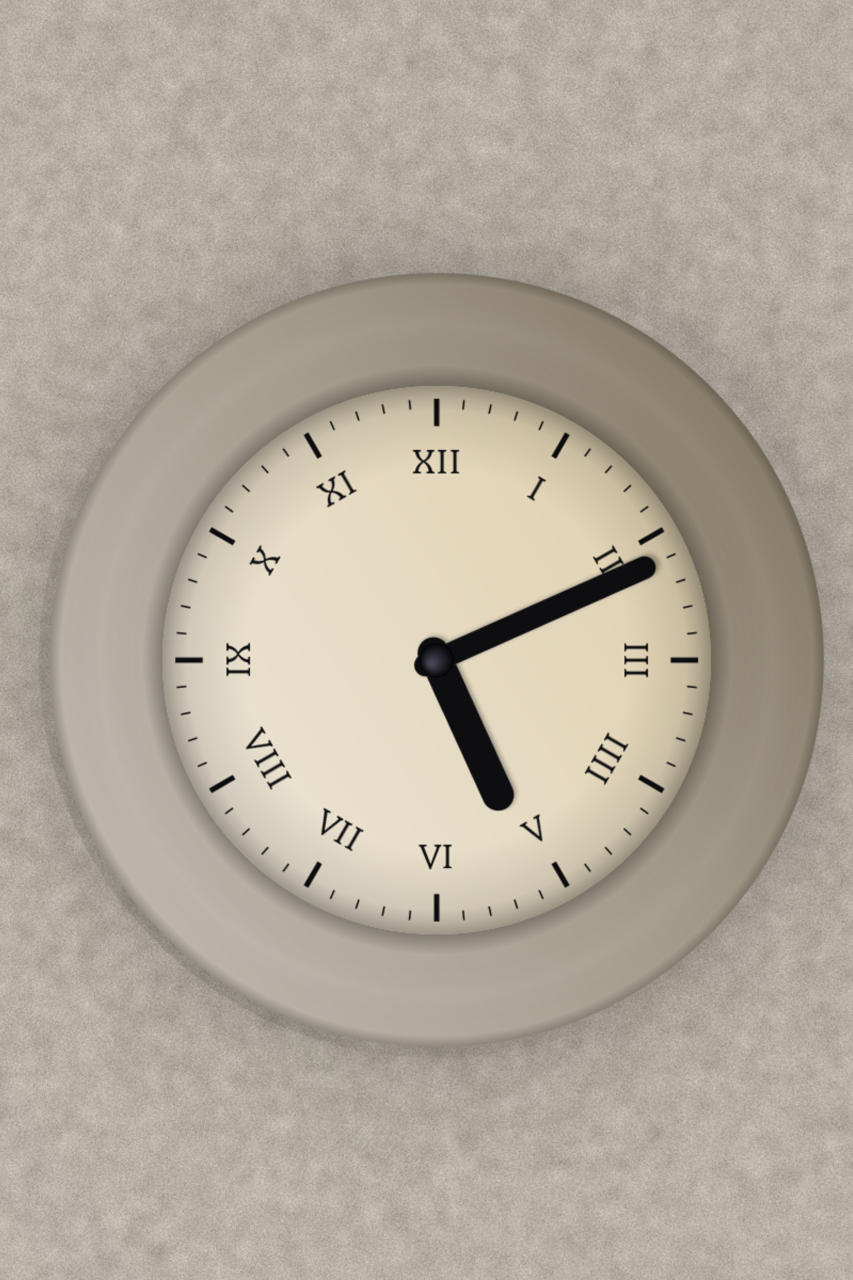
5:11
